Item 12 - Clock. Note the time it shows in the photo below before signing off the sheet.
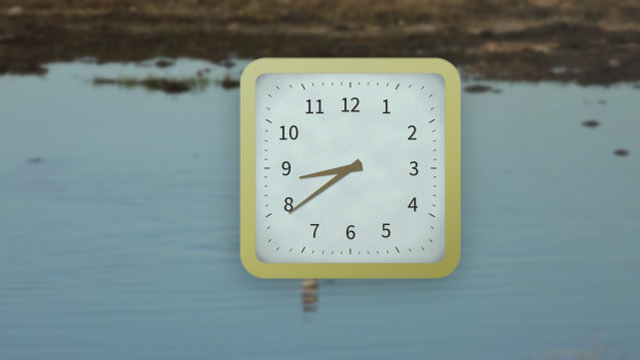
8:39
